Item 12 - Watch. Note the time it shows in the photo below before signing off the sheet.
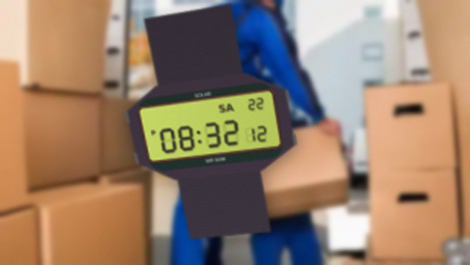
8:32:12
